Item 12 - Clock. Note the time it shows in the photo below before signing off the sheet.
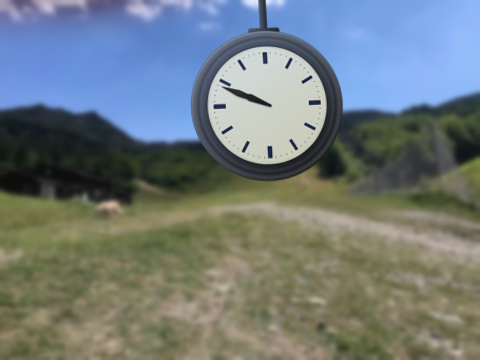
9:49
